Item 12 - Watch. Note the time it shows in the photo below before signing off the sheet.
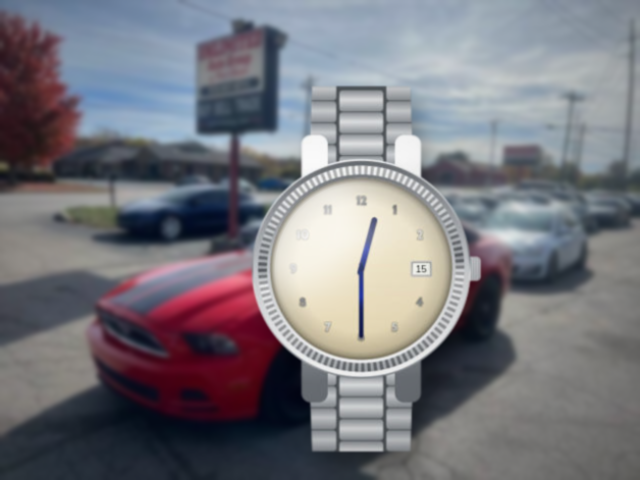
12:30
